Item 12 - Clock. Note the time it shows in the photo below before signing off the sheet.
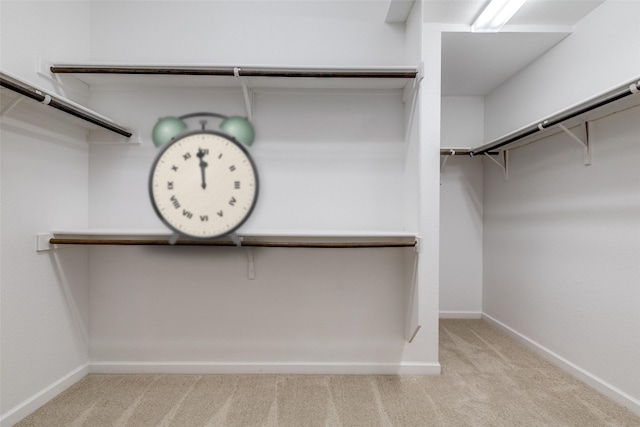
11:59
